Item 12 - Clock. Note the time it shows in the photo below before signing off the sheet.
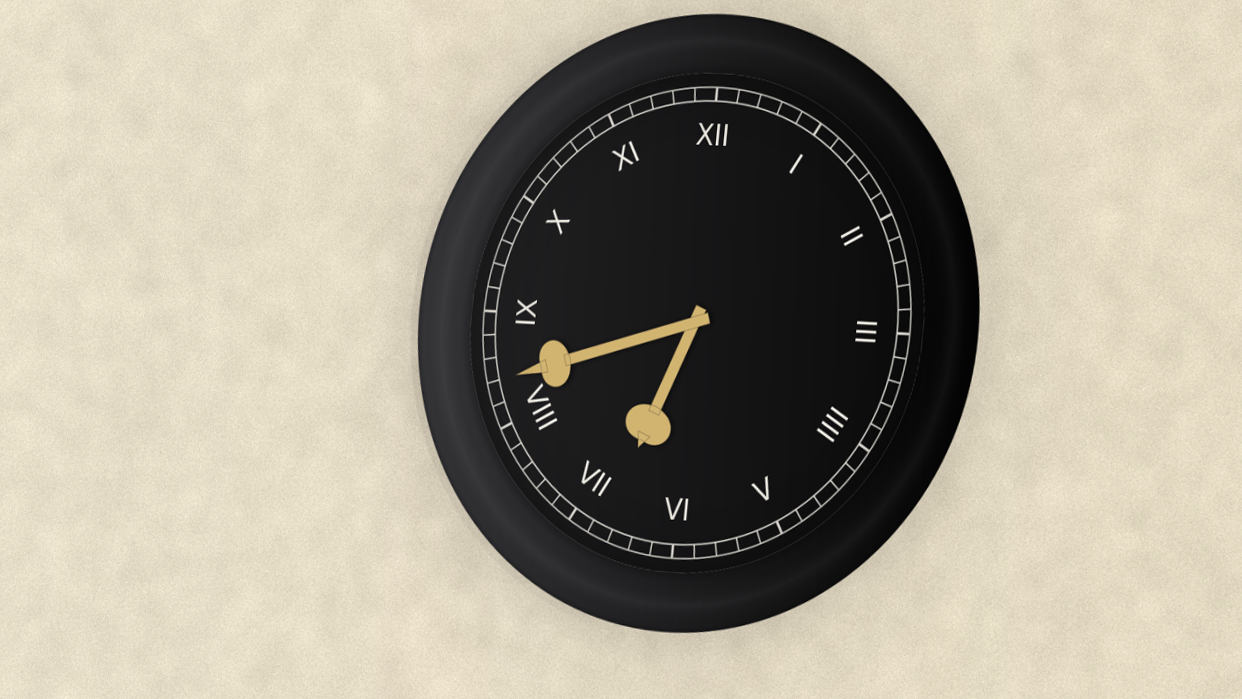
6:42
